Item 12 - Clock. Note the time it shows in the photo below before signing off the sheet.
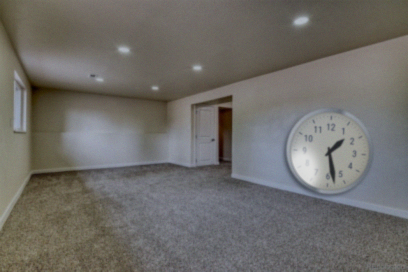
1:28
